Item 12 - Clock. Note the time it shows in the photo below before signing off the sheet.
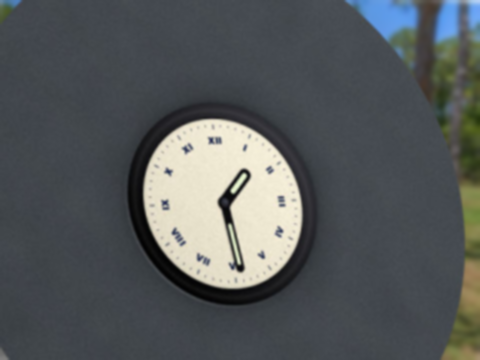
1:29
